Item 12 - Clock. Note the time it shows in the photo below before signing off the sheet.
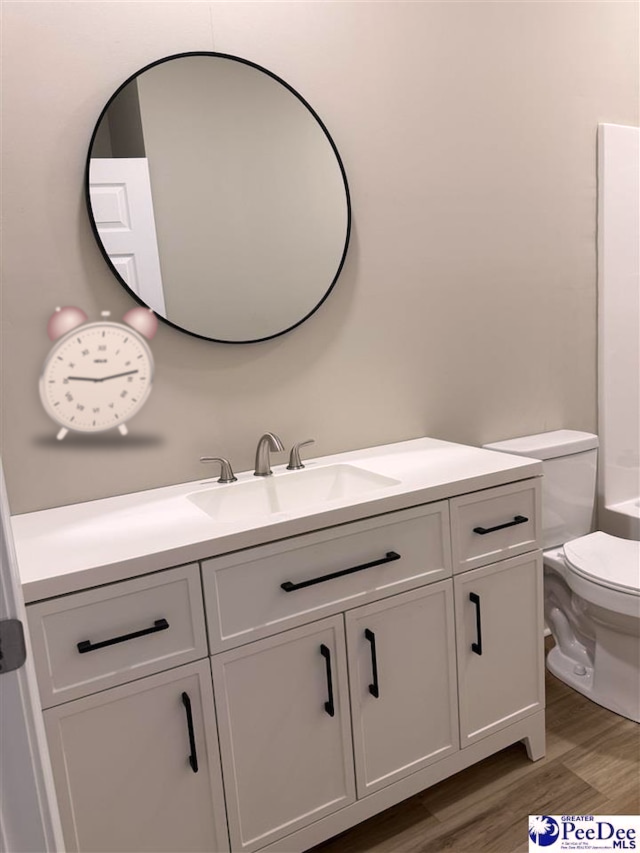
9:13
